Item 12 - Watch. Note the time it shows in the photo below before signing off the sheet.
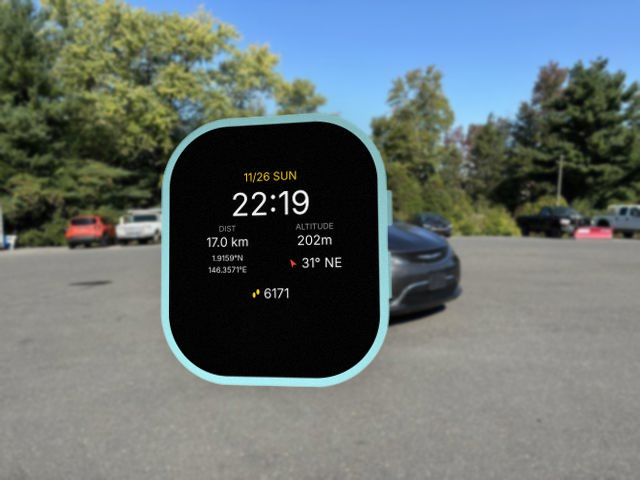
22:19
